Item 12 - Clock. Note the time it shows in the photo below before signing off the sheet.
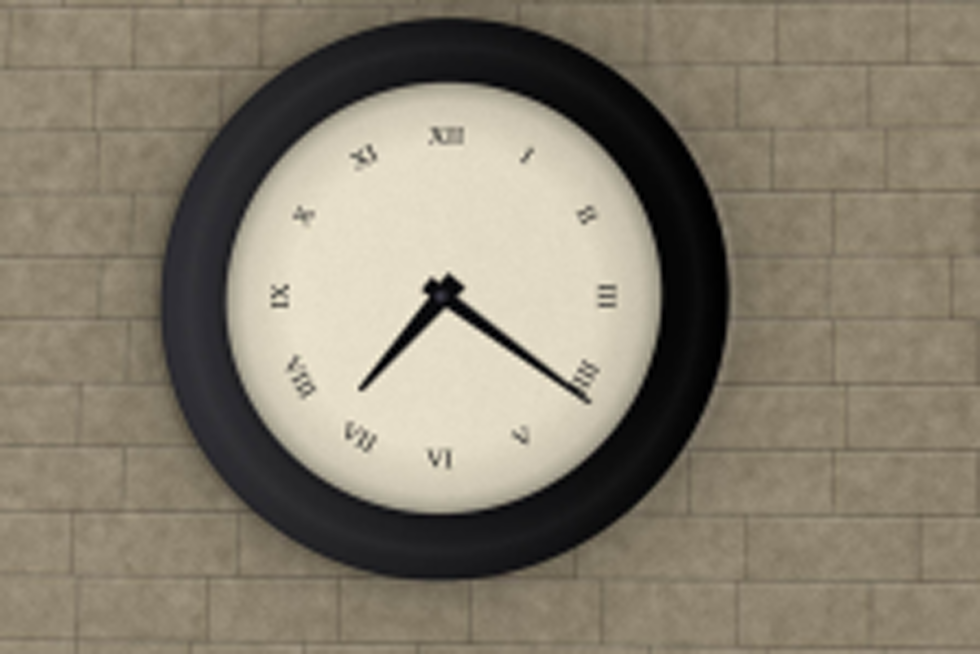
7:21
